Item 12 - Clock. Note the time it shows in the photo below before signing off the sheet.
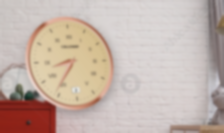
8:36
